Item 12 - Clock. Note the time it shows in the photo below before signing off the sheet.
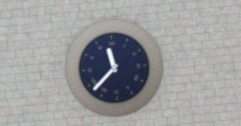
11:38
